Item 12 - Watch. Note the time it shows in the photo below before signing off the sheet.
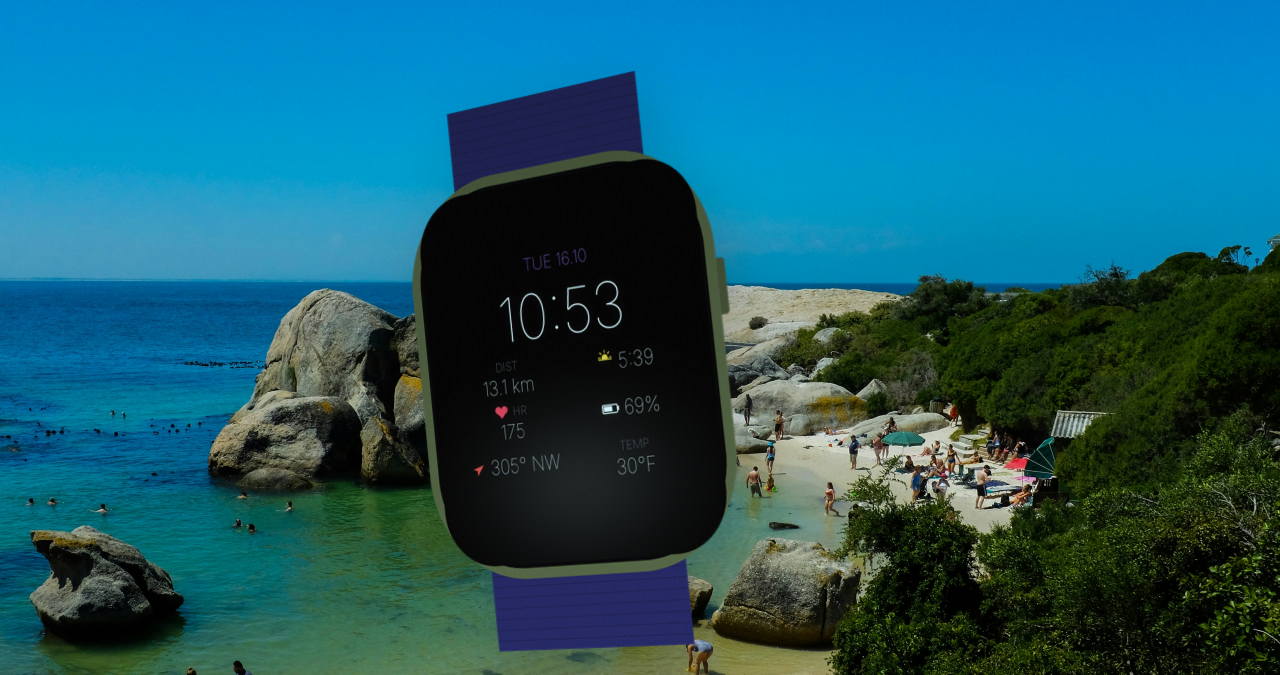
10:53
